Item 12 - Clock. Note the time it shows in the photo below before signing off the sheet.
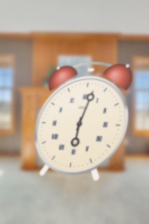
6:02
